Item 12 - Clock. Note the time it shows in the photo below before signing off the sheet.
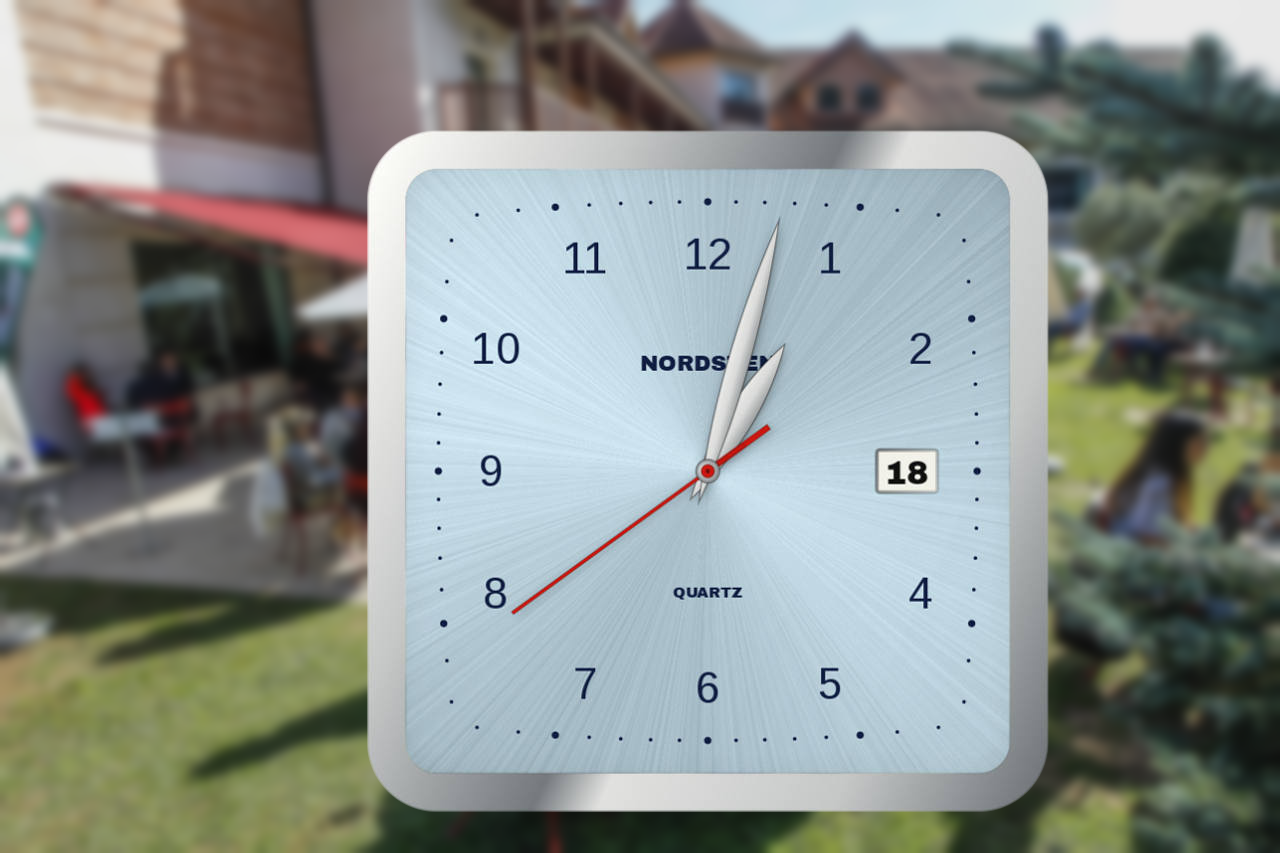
1:02:39
